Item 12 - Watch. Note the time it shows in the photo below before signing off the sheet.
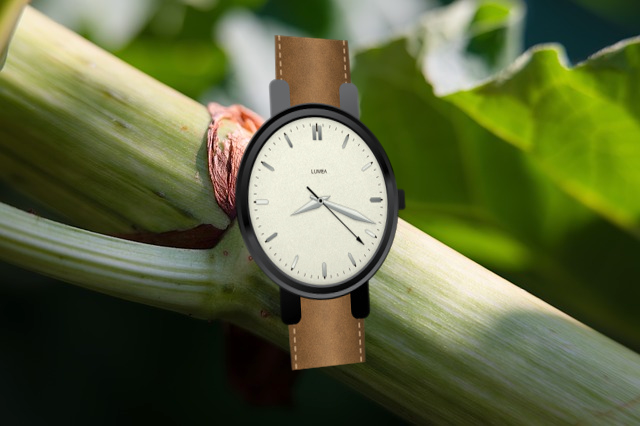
8:18:22
